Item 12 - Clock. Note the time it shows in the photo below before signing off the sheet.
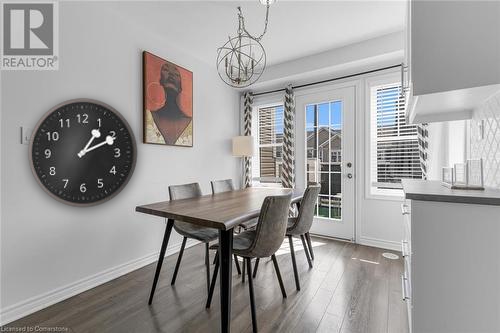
1:11
